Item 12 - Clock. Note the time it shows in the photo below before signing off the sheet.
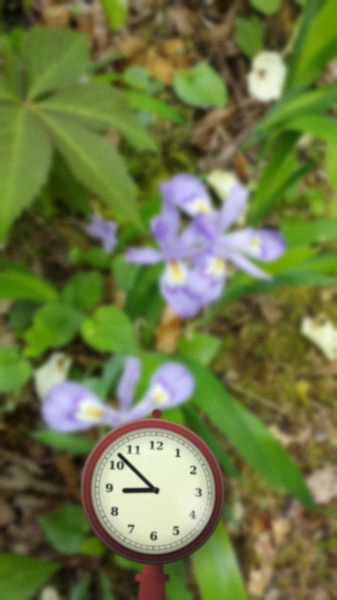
8:52
